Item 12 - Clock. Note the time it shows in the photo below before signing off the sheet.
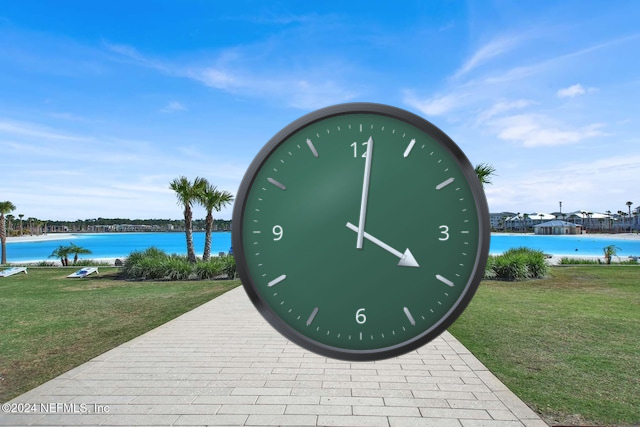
4:01
